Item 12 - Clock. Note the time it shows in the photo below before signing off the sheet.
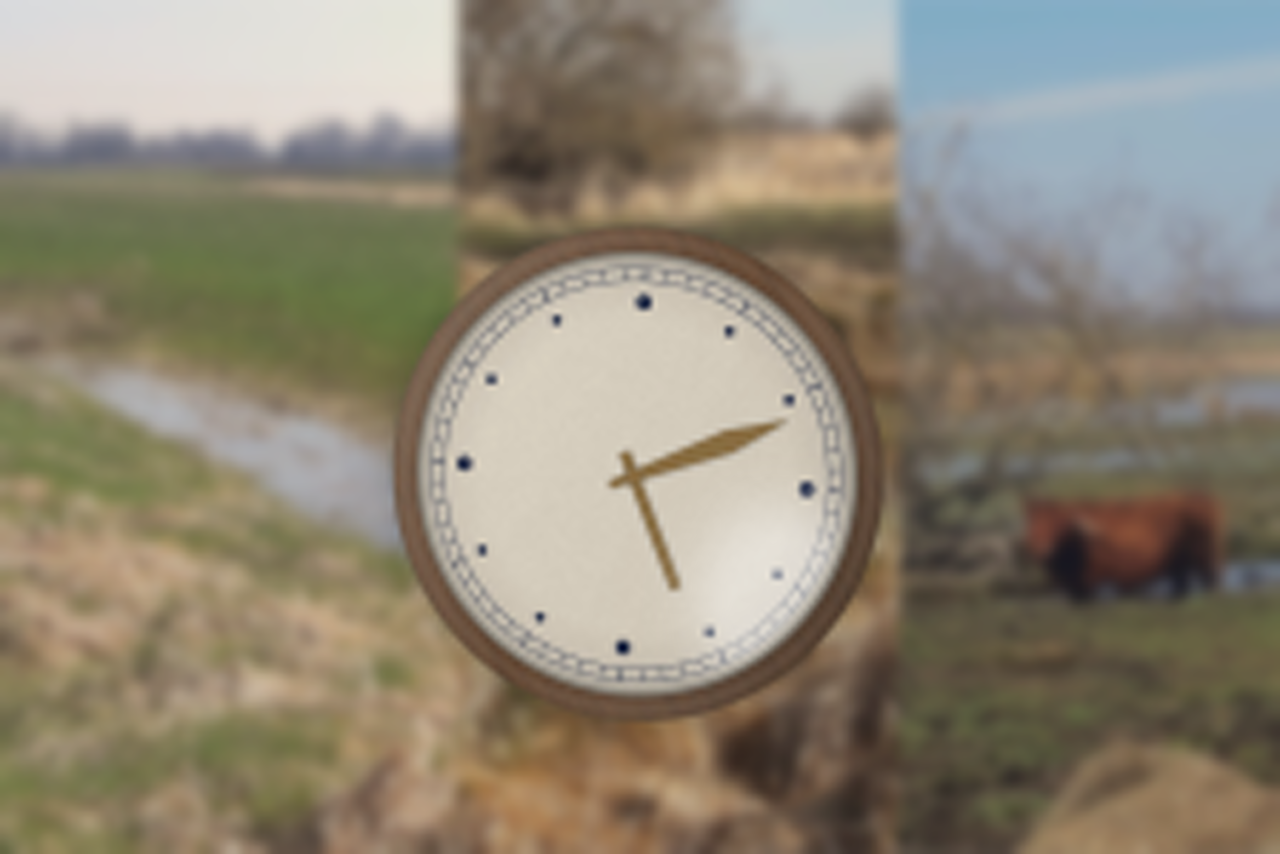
5:11
